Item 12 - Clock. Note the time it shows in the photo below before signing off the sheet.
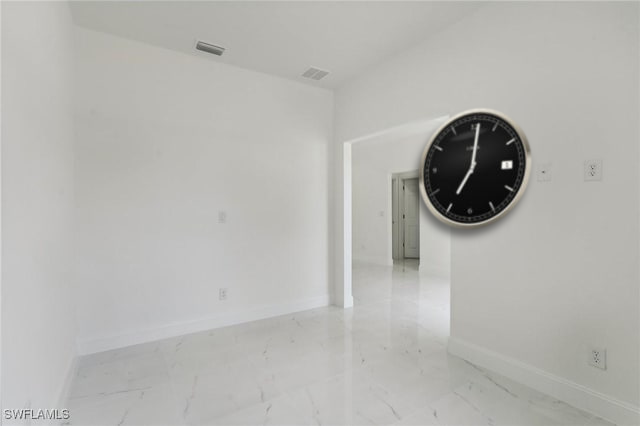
7:01
